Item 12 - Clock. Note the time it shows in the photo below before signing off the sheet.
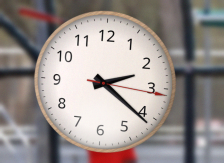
2:21:16
